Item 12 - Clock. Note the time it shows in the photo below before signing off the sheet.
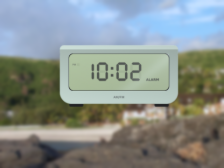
10:02
